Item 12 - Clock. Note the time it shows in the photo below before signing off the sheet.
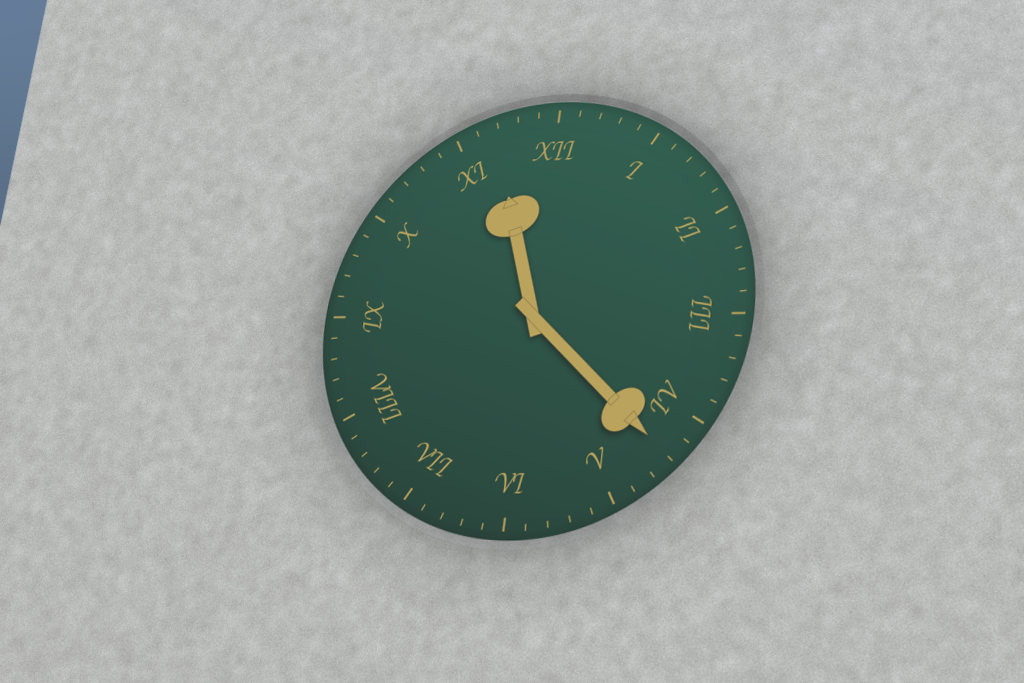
11:22
